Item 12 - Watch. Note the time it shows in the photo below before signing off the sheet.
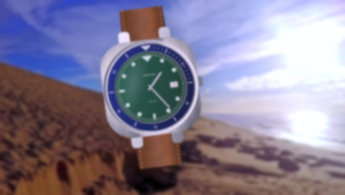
1:24
